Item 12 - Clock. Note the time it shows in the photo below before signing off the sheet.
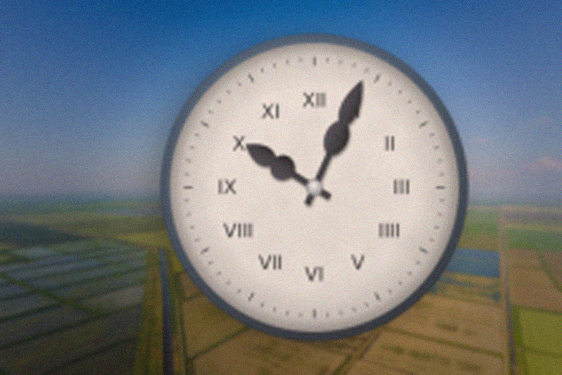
10:04
